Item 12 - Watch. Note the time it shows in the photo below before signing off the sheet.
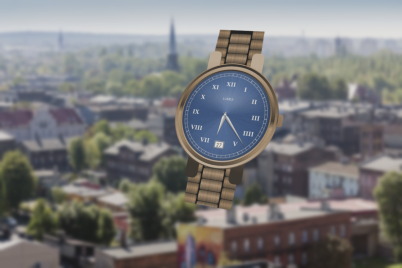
6:23
